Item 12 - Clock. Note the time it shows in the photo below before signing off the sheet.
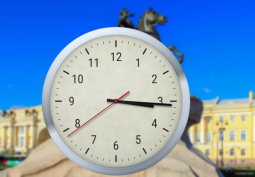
3:15:39
